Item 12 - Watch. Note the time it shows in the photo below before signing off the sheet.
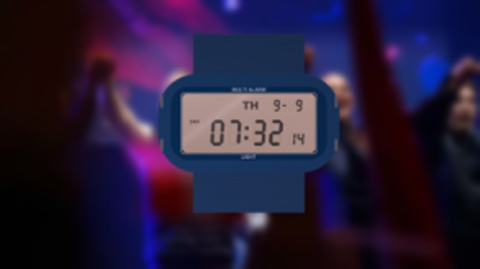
7:32:14
